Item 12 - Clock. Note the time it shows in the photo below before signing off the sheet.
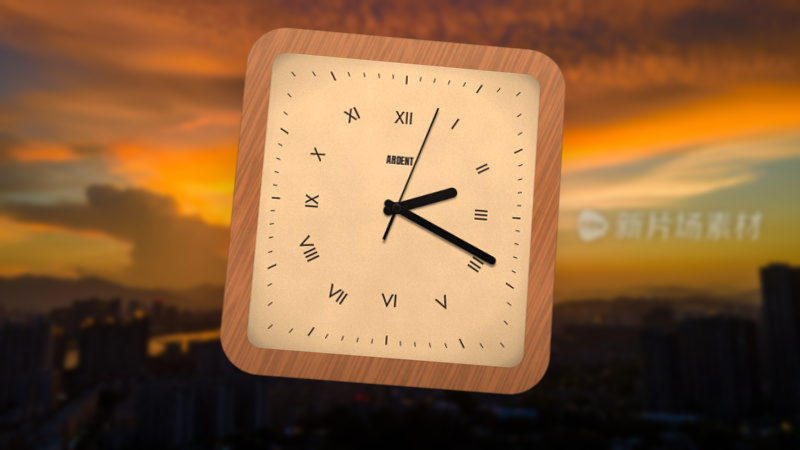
2:19:03
